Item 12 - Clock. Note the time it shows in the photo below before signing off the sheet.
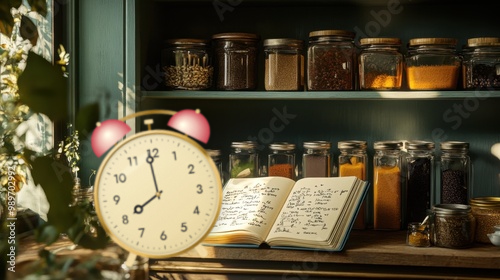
7:59
